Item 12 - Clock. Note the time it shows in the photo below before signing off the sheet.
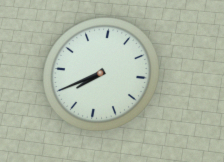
7:40
